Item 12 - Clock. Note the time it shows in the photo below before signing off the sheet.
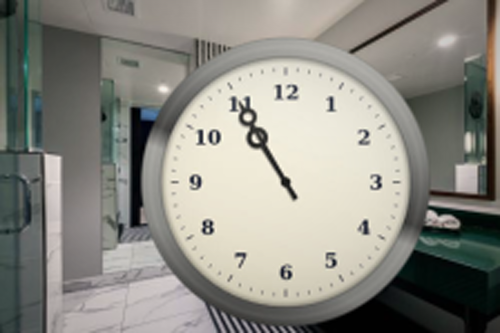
10:55
